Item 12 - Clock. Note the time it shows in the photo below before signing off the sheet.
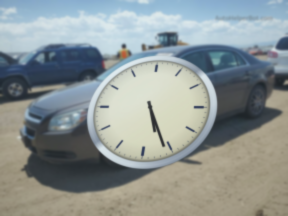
5:26
